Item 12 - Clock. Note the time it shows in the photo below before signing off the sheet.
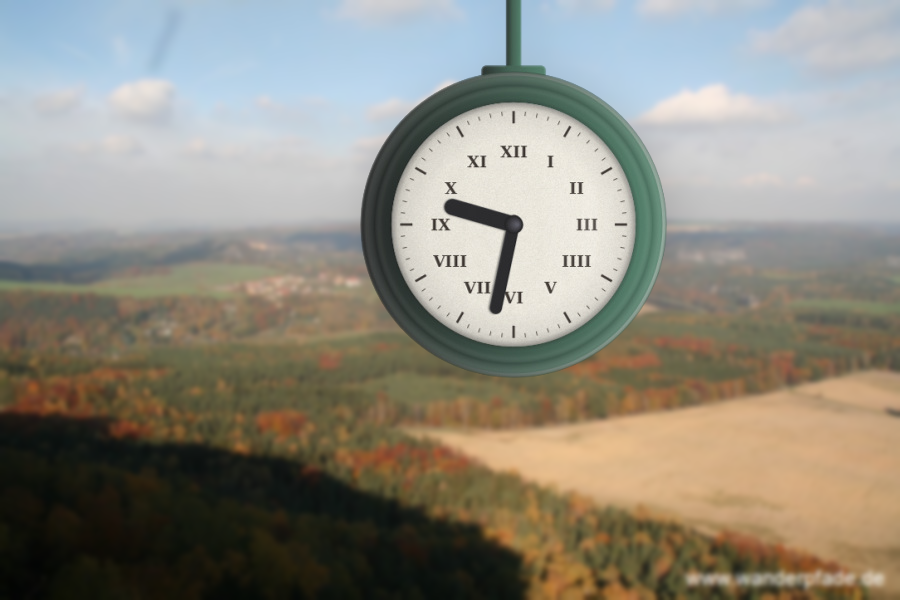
9:32
